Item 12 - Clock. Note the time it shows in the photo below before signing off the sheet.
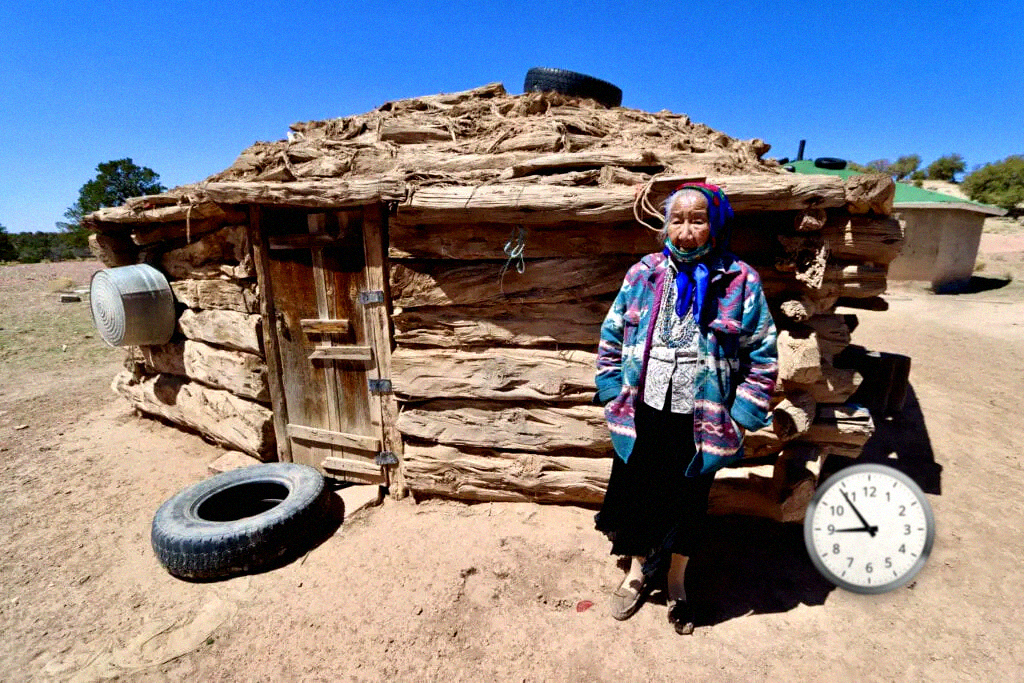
8:54
